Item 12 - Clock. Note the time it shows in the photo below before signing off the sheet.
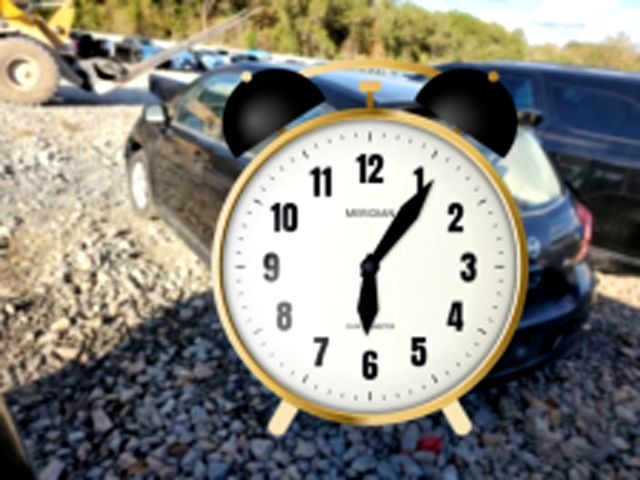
6:06
